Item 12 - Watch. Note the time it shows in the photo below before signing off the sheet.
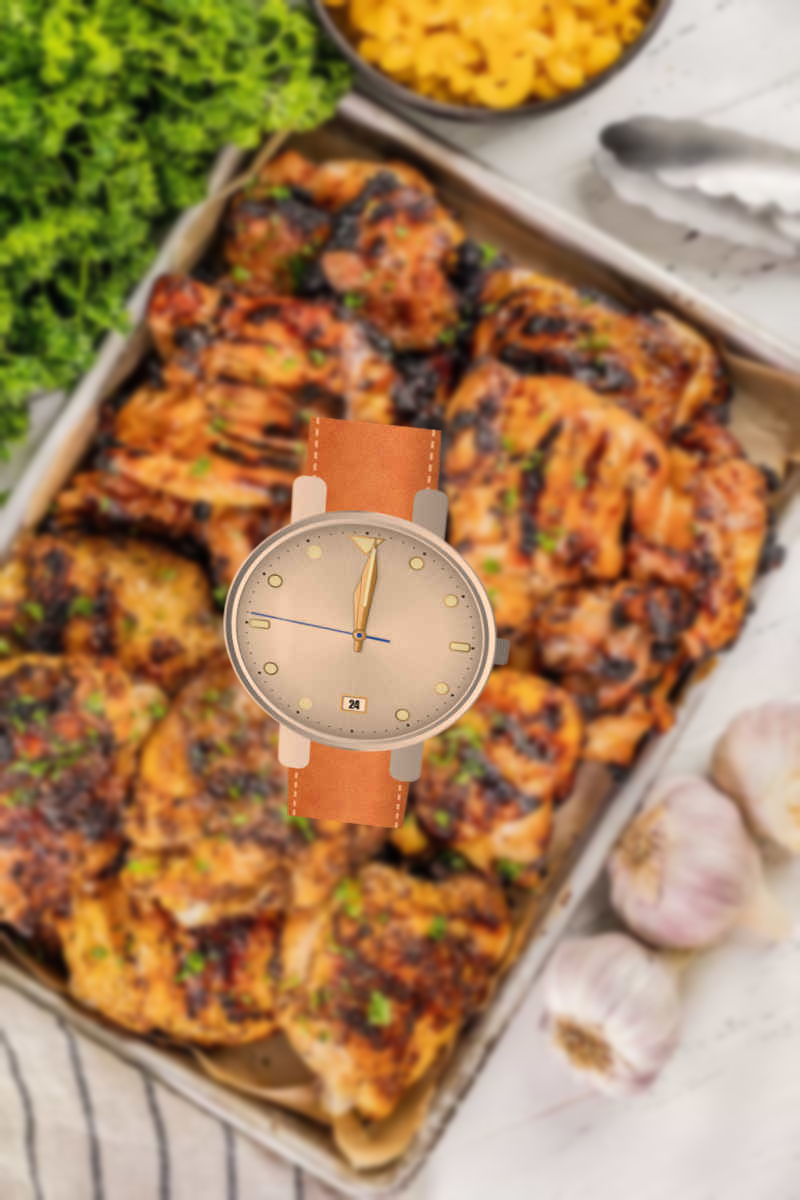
12:00:46
